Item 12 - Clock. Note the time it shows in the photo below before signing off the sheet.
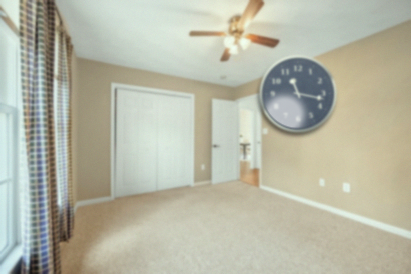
11:17
